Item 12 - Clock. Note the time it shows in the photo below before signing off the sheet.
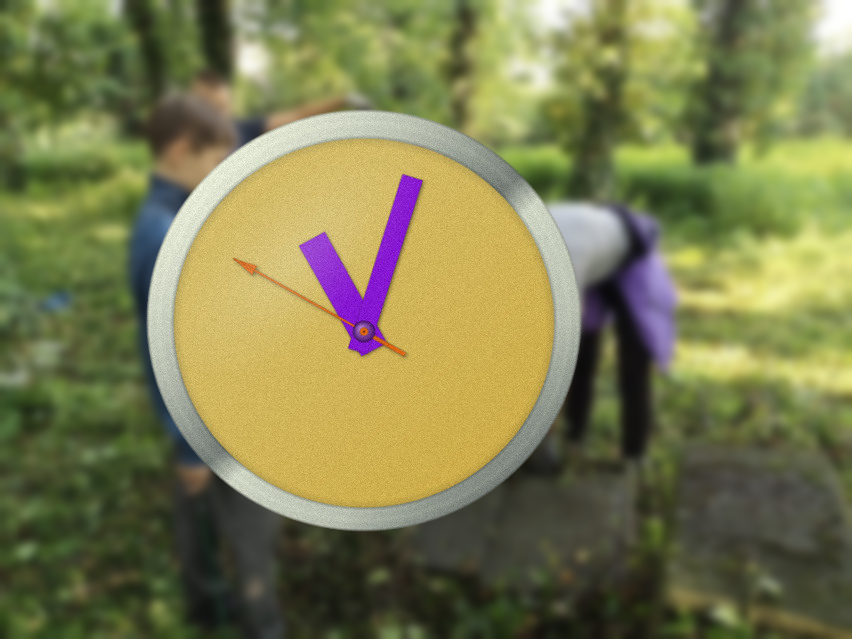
11:02:50
